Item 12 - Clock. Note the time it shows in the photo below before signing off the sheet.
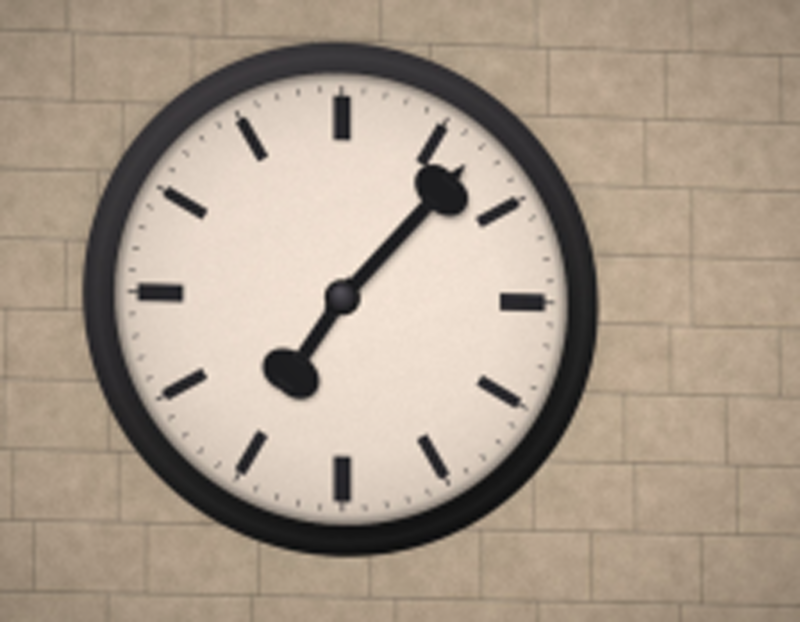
7:07
